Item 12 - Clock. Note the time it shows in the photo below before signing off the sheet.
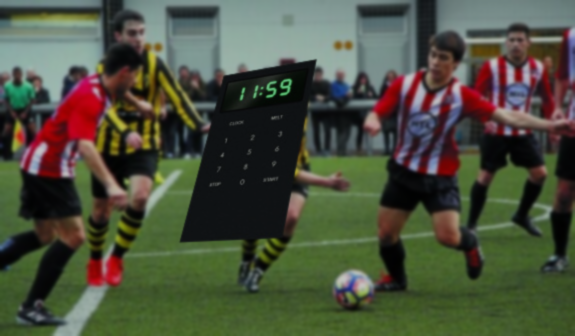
11:59
